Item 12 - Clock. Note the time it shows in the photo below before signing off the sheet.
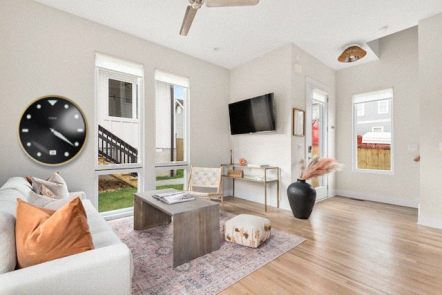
4:21
